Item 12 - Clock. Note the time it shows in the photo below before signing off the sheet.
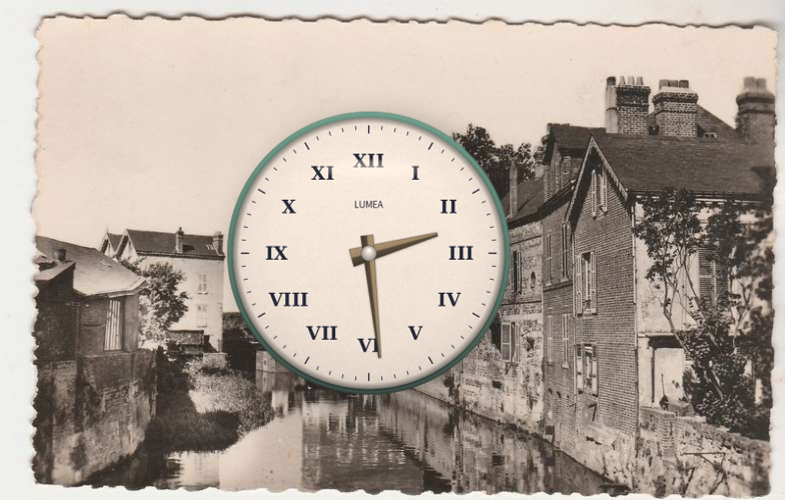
2:29
